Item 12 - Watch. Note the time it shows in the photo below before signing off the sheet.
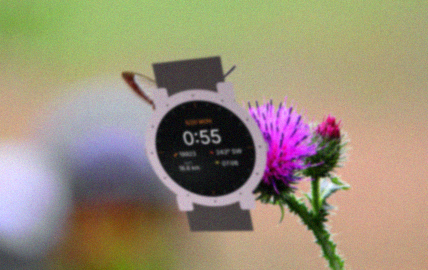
0:55
